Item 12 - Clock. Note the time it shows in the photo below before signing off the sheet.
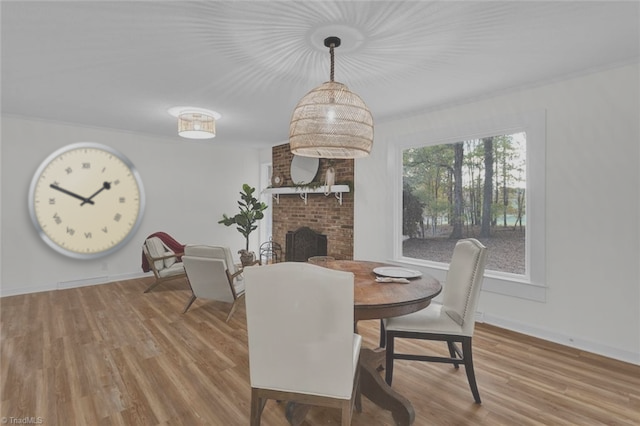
1:49
